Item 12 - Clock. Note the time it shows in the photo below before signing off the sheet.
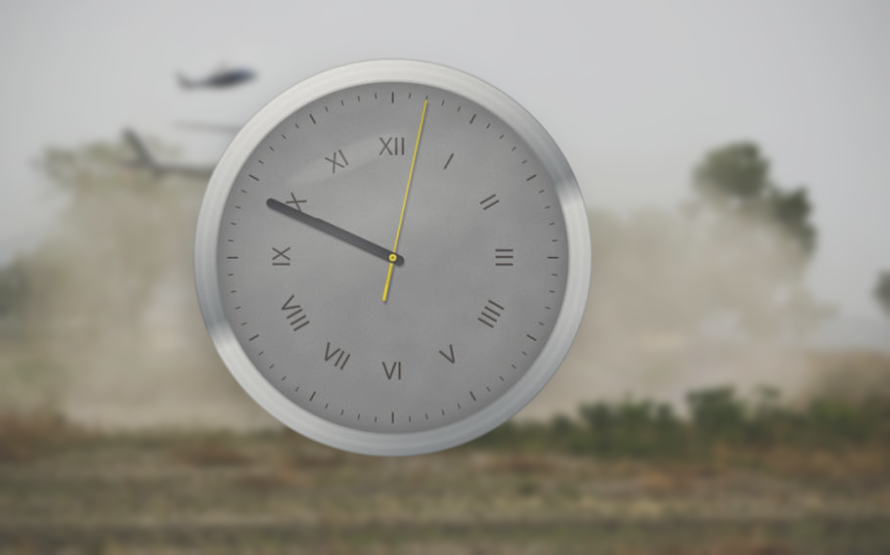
9:49:02
